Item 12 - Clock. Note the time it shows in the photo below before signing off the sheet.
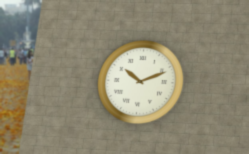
10:11
